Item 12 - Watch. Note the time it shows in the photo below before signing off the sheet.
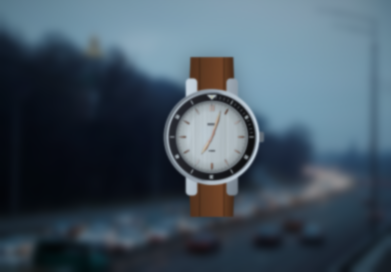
7:03
